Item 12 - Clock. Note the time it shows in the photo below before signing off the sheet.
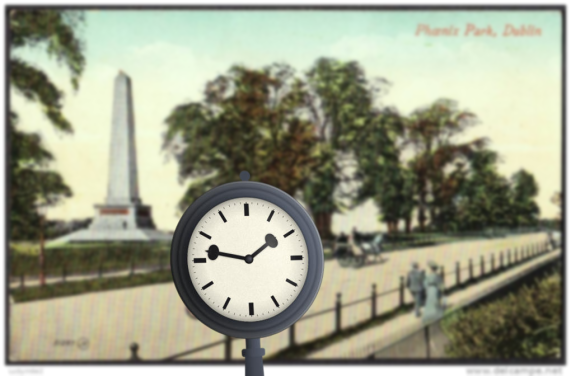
1:47
